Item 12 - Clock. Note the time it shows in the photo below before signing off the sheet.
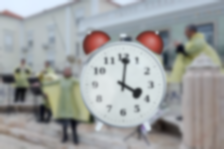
4:01
